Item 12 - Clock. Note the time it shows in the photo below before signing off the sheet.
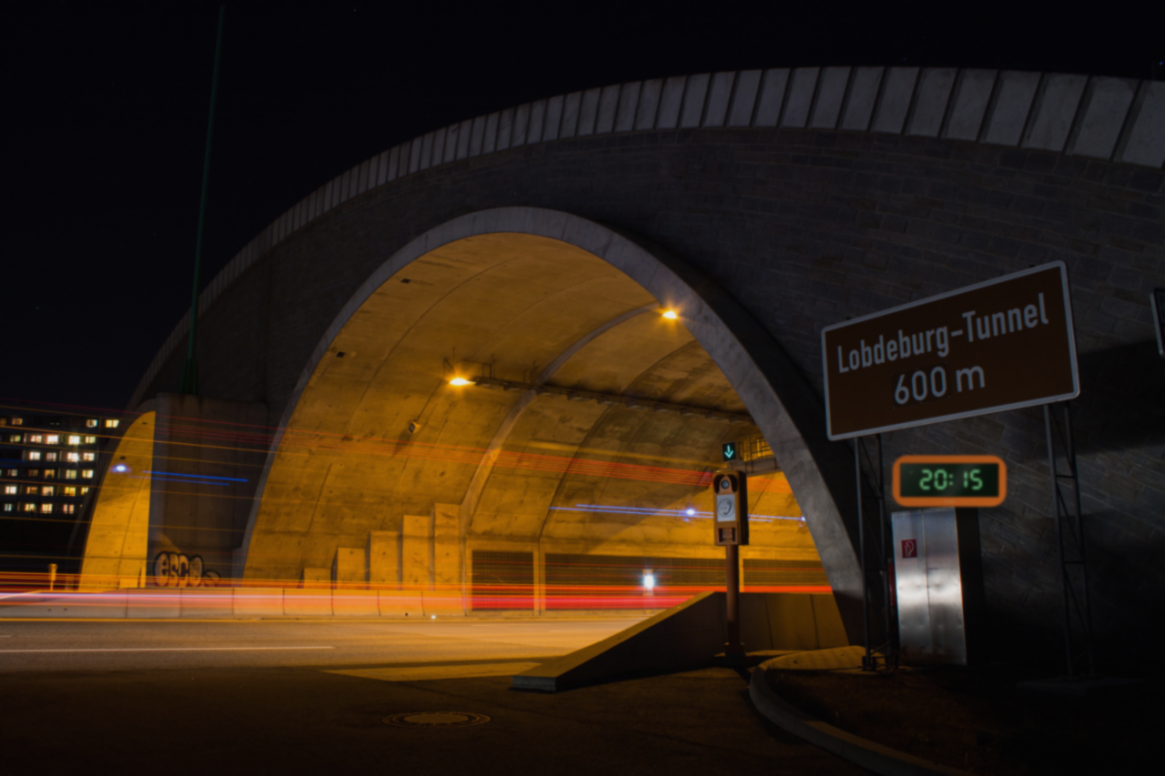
20:15
